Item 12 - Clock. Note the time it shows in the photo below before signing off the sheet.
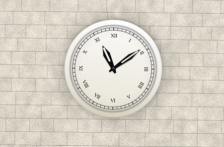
11:09
